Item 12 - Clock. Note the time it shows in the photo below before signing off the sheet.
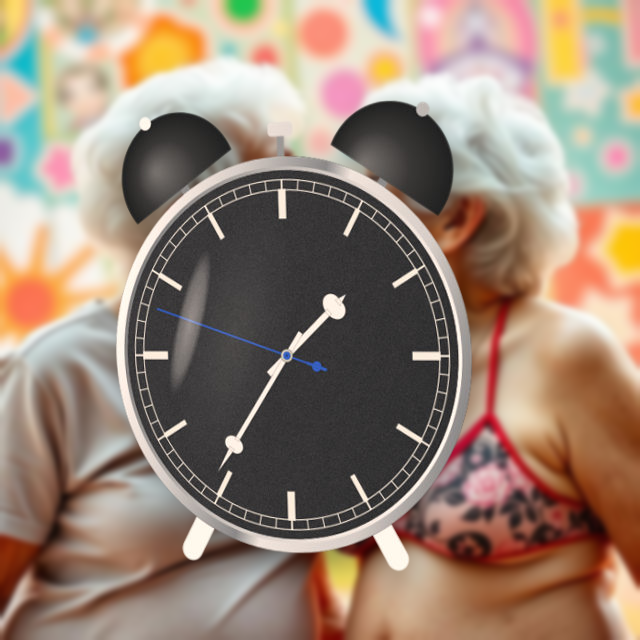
1:35:48
